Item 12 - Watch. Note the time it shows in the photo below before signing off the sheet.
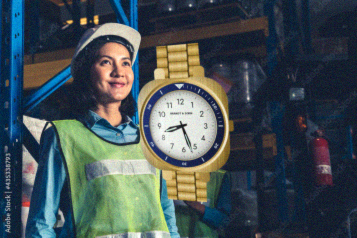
8:27
